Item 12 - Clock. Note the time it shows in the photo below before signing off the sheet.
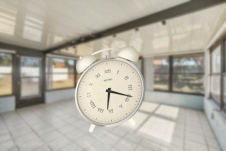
6:19
